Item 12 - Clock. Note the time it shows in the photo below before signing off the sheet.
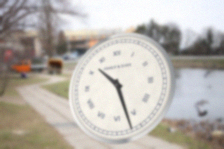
10:27
